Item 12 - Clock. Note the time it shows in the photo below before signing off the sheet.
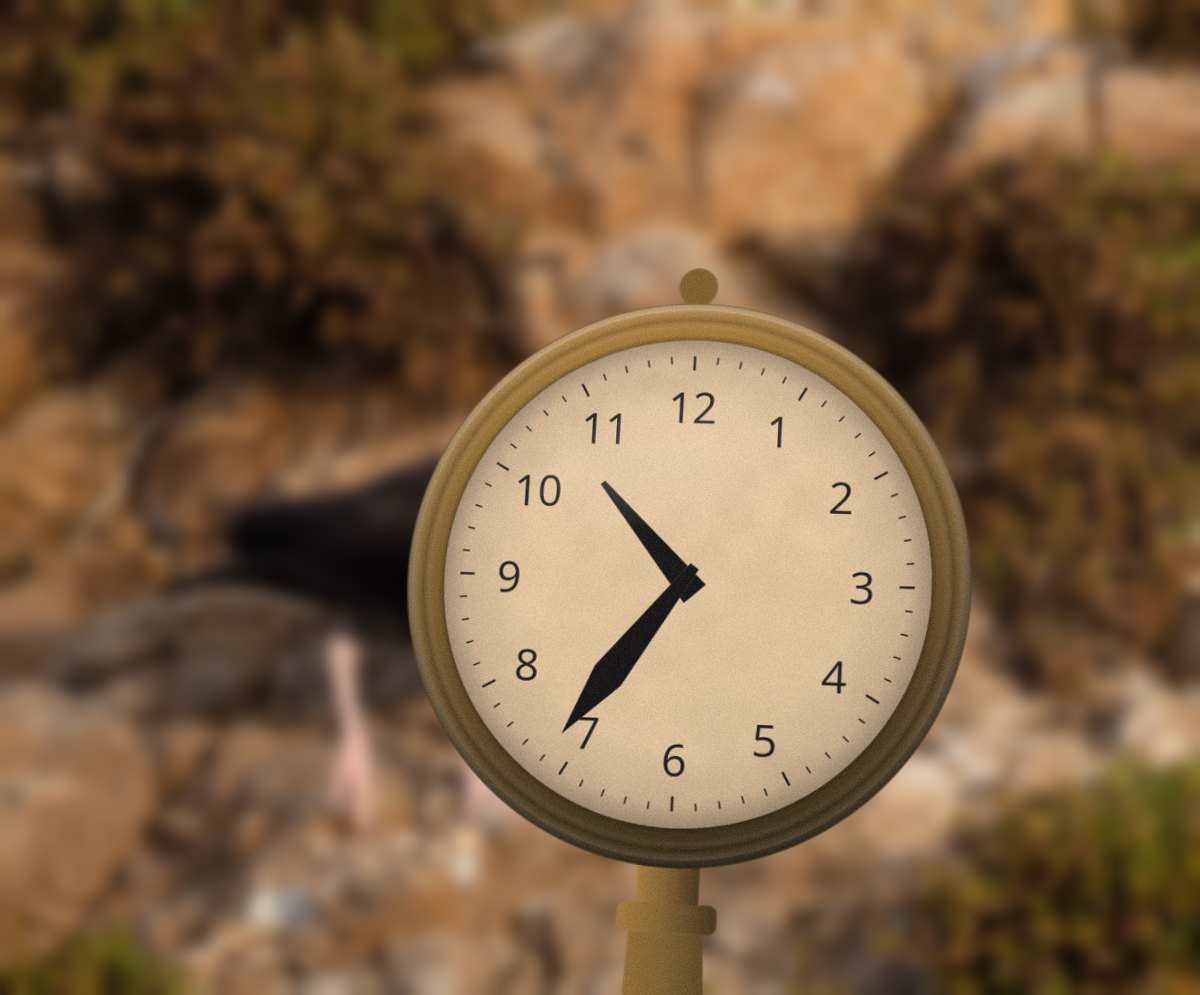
10:36
